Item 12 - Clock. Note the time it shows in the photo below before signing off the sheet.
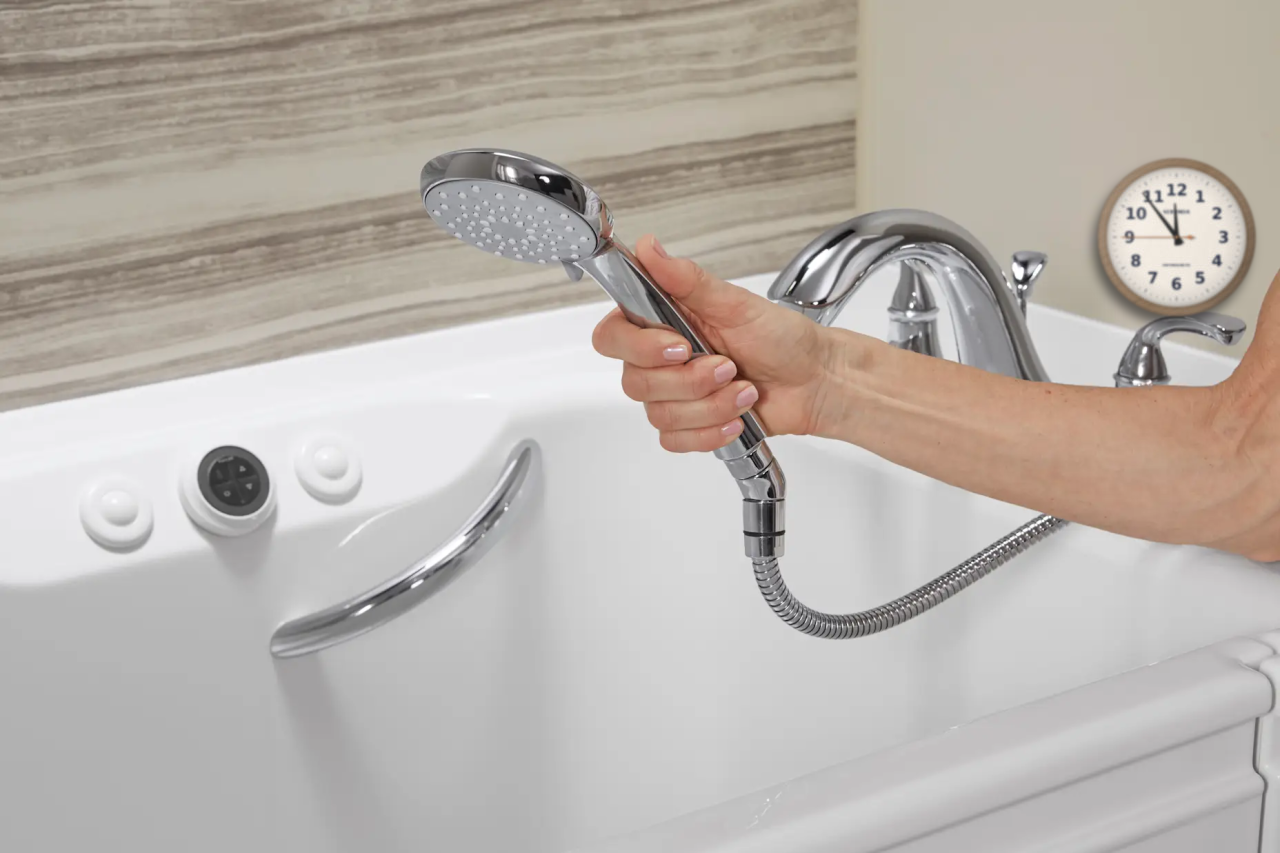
11:53:45
